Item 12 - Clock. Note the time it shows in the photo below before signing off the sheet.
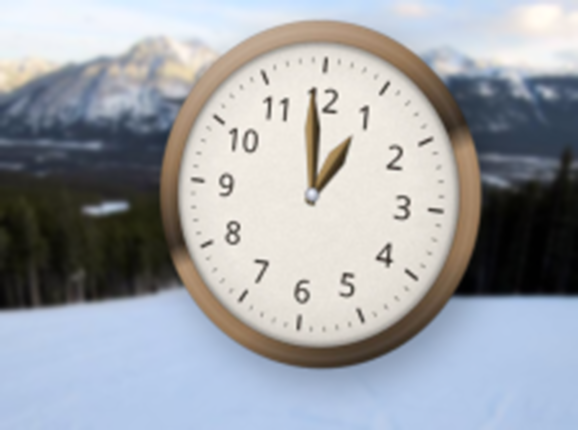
12:59
